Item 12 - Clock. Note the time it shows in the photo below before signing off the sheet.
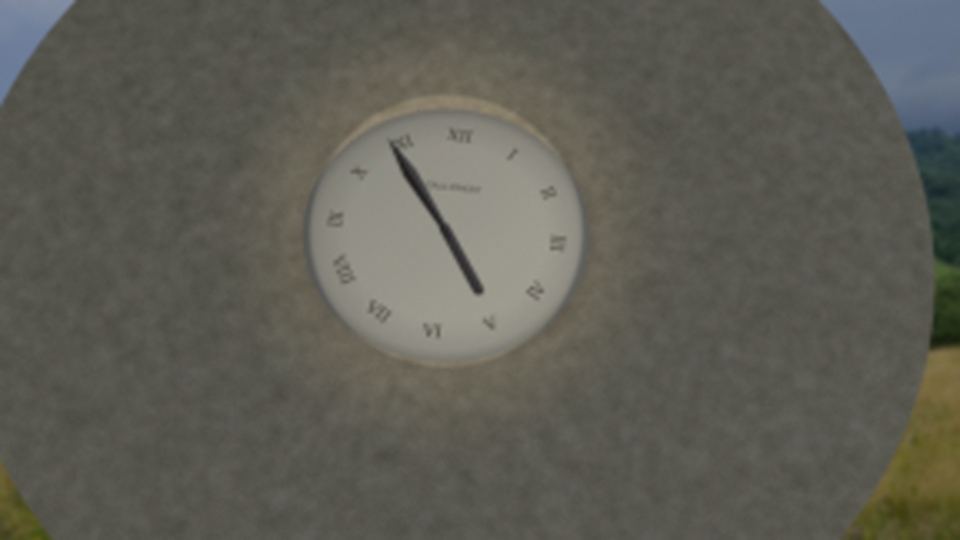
4:54
